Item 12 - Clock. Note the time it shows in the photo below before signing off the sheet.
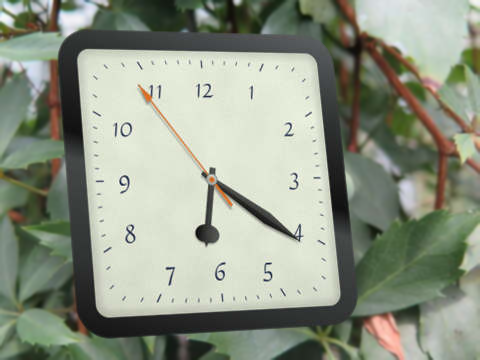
6:20:54
